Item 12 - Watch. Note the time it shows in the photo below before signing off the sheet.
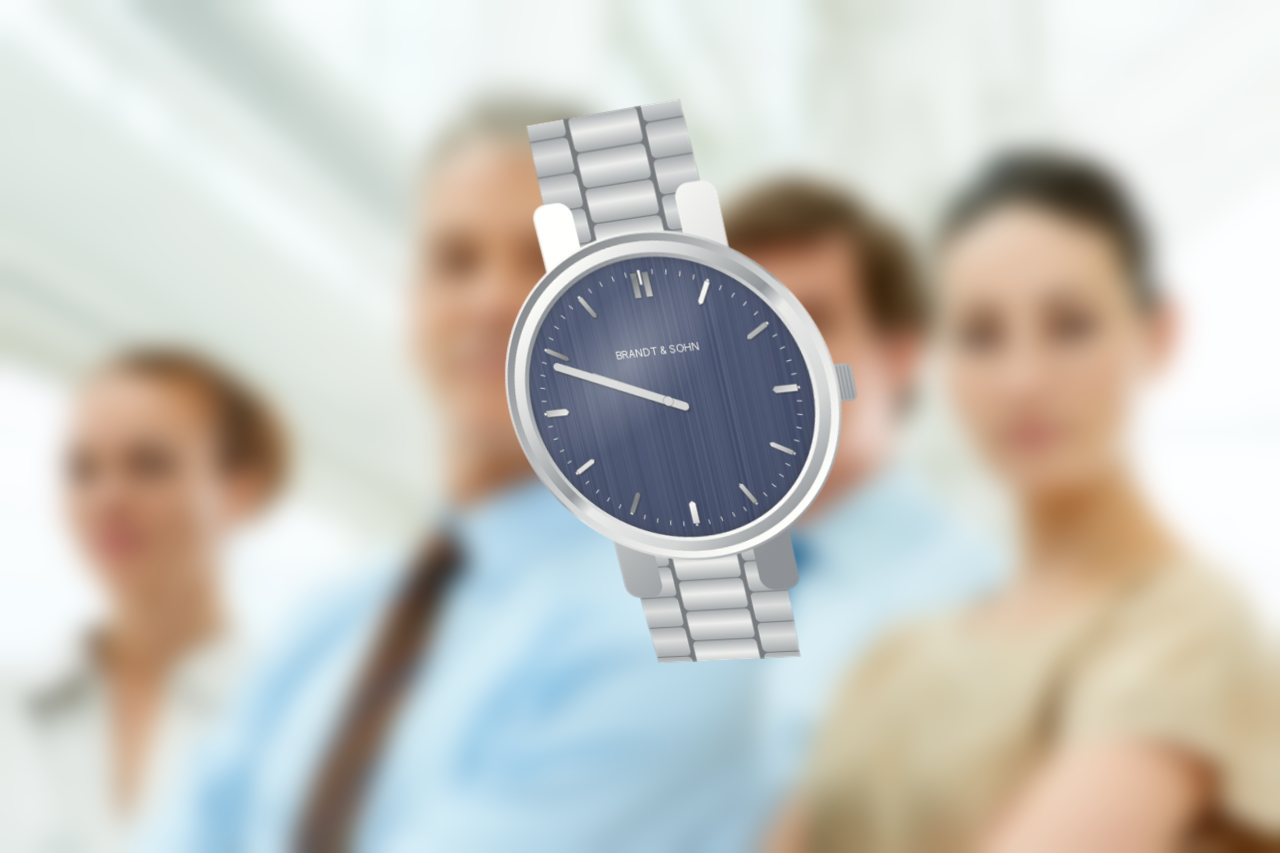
9:49
